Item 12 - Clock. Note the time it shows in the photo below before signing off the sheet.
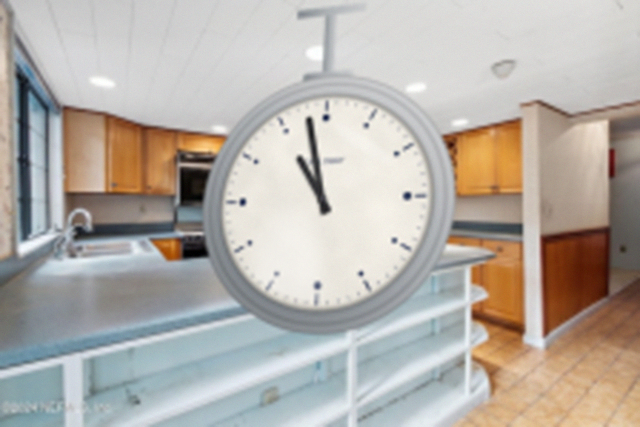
10:58
